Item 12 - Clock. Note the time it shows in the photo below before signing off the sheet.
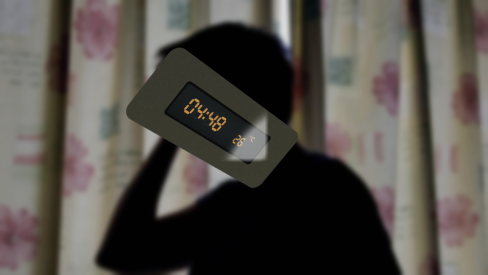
4:48
